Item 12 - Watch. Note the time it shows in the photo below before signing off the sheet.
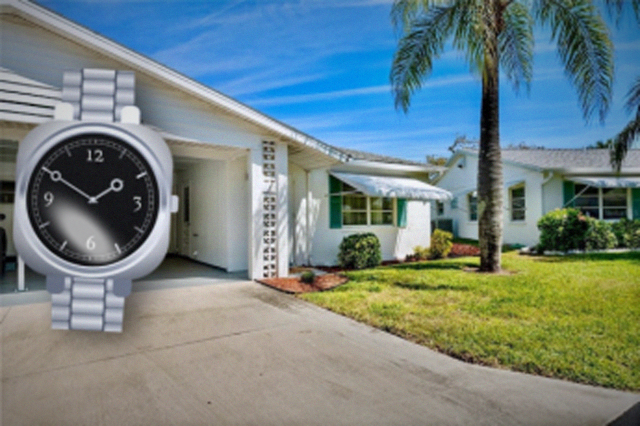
1:50
